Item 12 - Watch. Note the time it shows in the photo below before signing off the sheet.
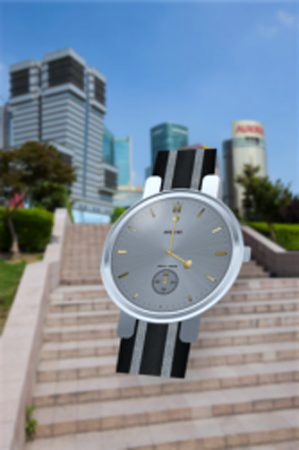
4:00
